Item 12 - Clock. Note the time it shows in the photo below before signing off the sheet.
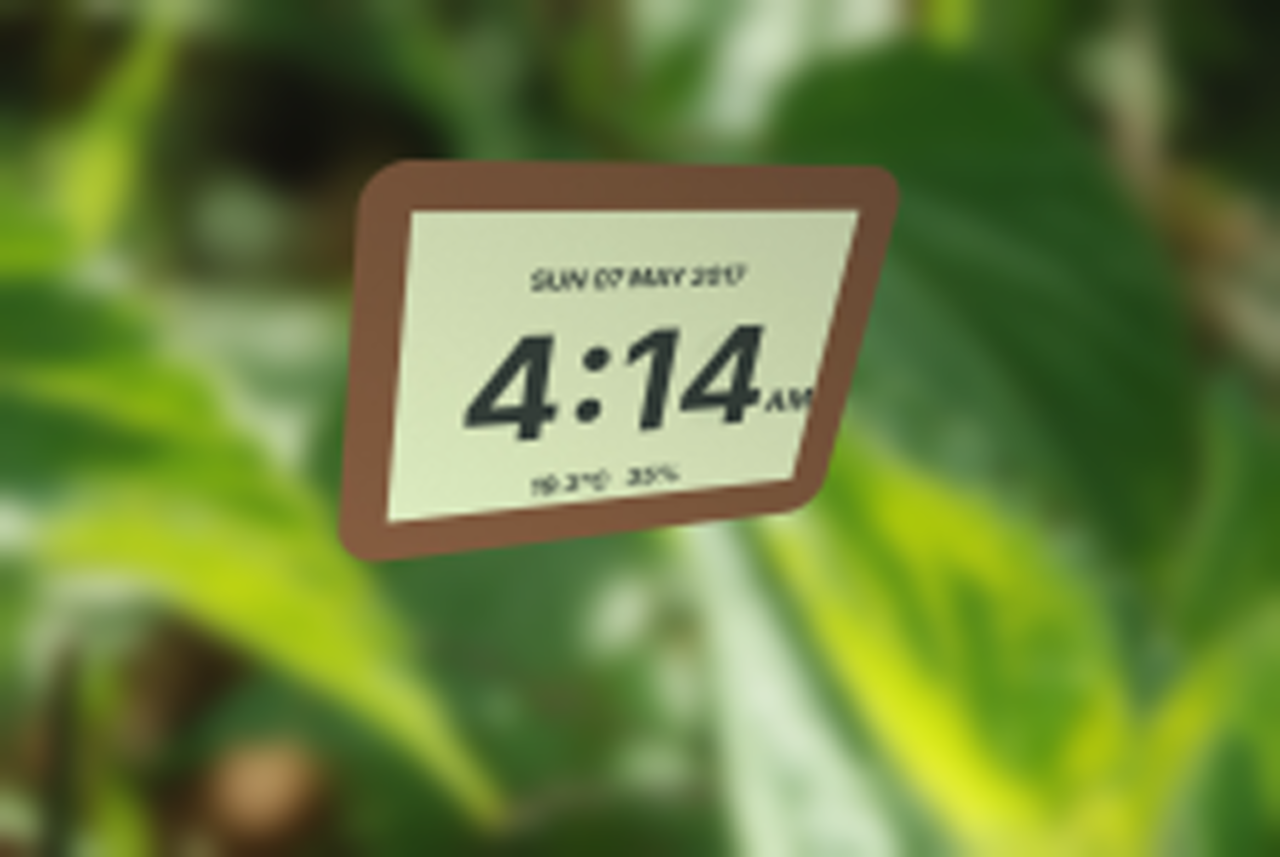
4:14
